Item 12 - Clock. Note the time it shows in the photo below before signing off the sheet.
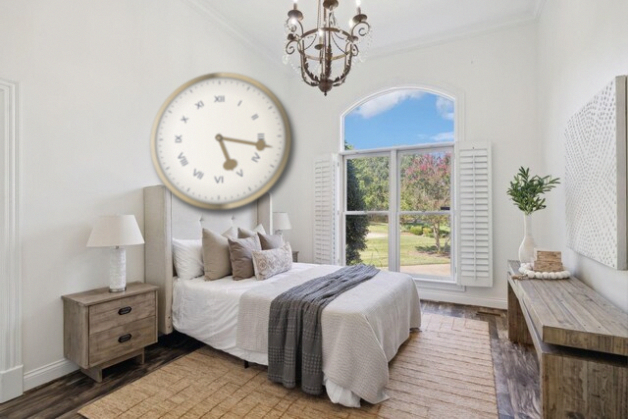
5:17
